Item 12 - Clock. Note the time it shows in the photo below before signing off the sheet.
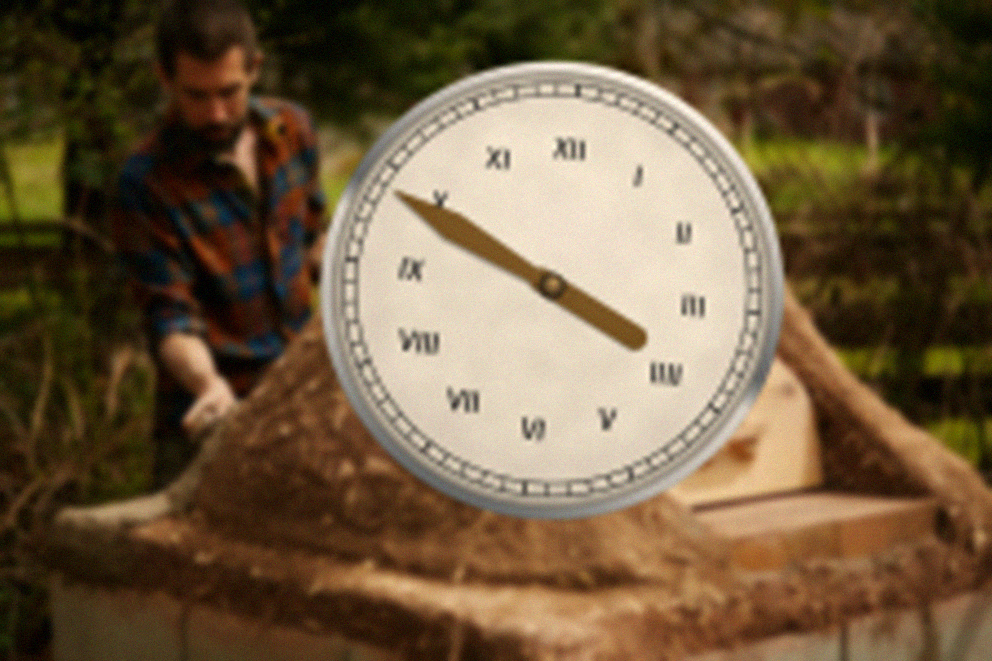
3:49
